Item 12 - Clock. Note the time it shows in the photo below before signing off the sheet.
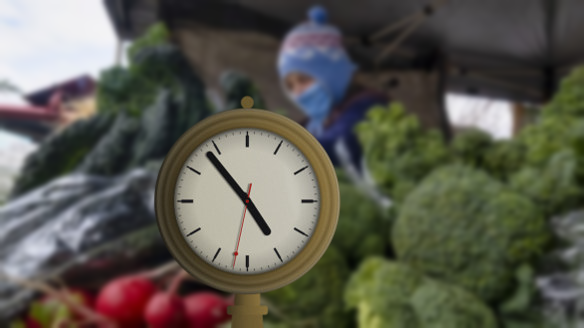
4:53:32
